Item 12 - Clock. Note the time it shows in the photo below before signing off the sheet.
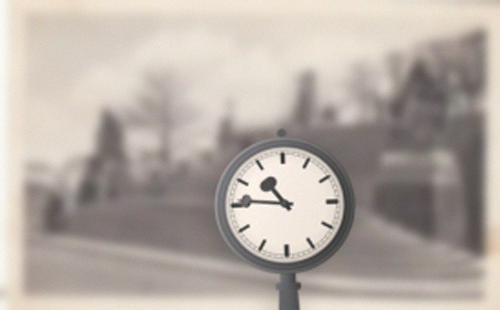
10:46
